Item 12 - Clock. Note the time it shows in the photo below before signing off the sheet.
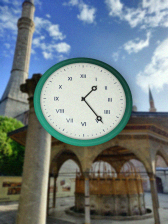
1:24
